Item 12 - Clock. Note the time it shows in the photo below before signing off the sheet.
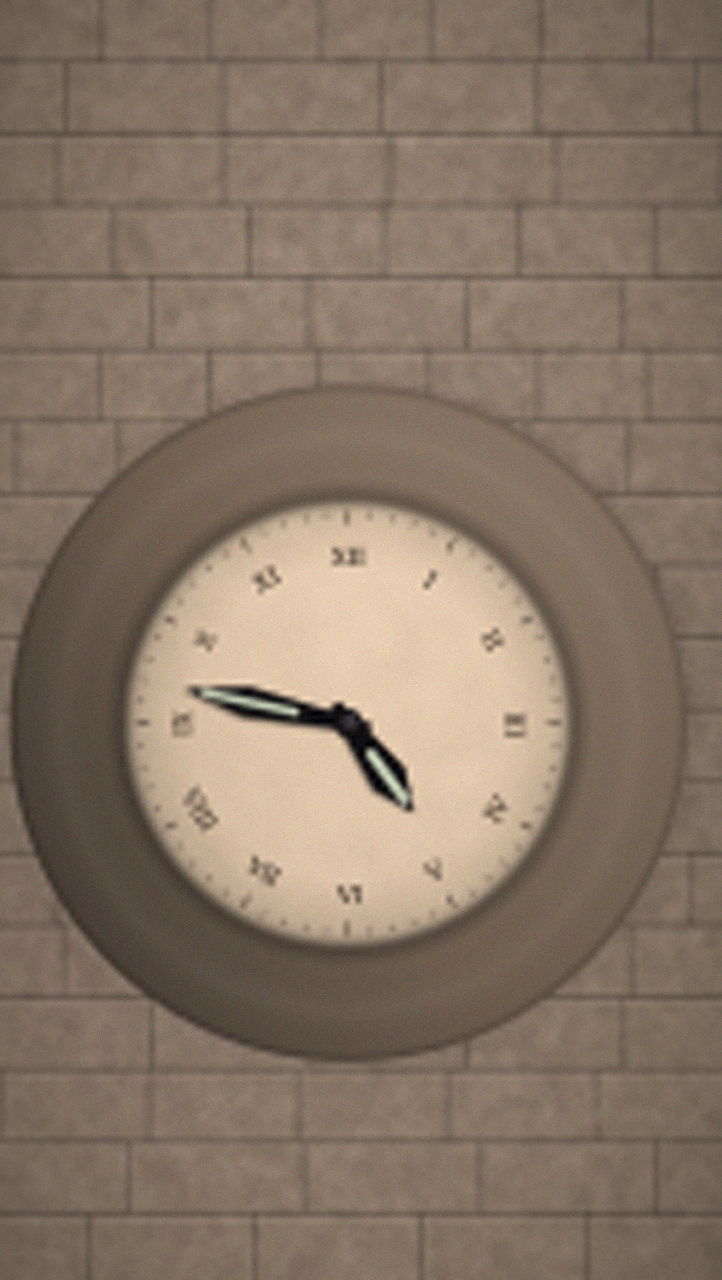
4:47
